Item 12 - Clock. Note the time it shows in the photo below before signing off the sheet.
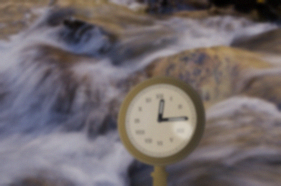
12:15
